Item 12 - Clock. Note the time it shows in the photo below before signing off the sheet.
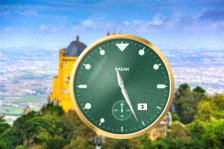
11:26
